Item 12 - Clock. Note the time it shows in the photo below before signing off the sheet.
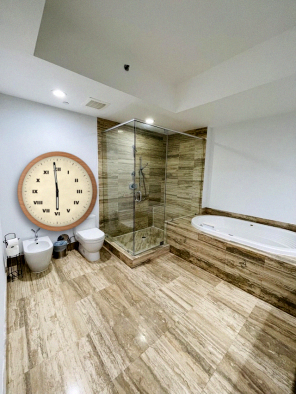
5:59
